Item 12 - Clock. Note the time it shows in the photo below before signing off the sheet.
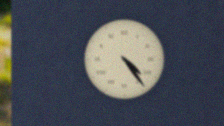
4:24
